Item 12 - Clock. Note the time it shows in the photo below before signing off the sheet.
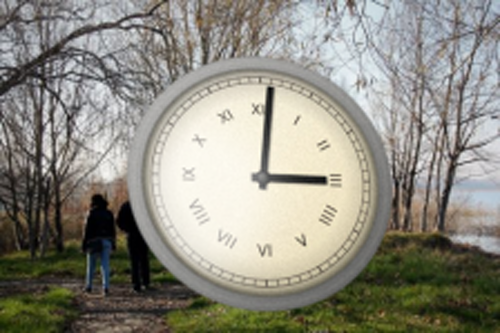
3:01
